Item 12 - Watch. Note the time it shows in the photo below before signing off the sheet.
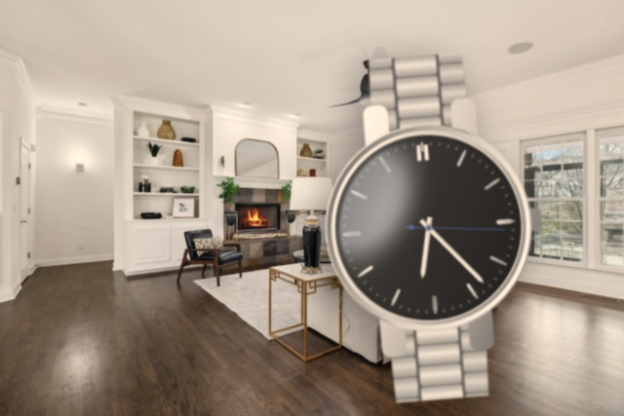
6:23:16
